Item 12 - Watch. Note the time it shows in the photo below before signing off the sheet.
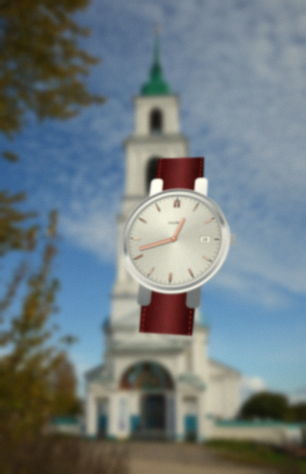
12:42
